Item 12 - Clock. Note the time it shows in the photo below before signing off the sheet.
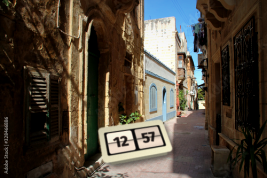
12:57
